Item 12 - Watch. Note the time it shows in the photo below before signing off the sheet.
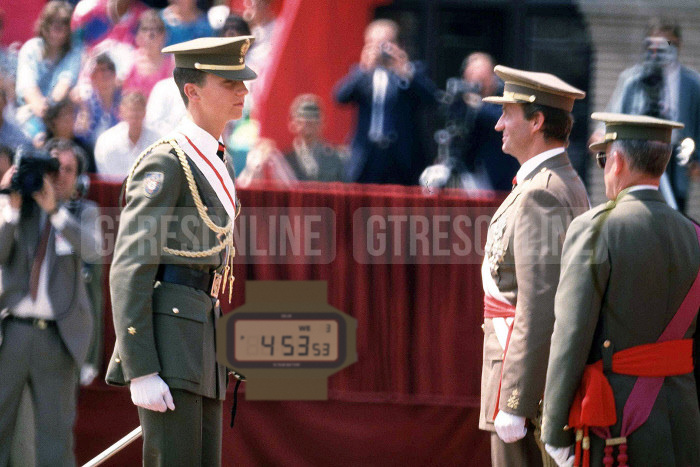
4:53:53
